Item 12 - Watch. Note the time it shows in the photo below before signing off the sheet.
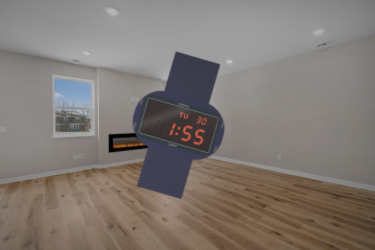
1:55
